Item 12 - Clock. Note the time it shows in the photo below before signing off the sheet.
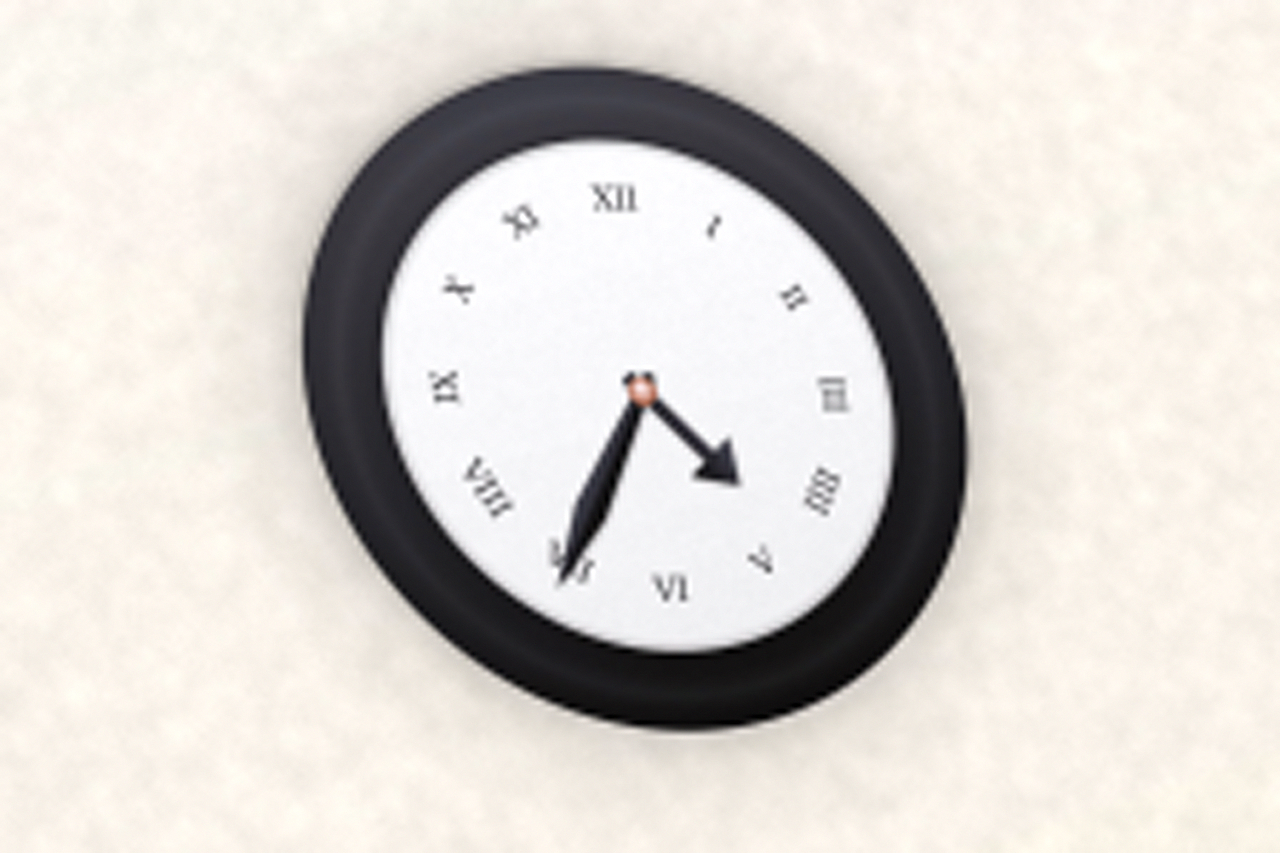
4:35
